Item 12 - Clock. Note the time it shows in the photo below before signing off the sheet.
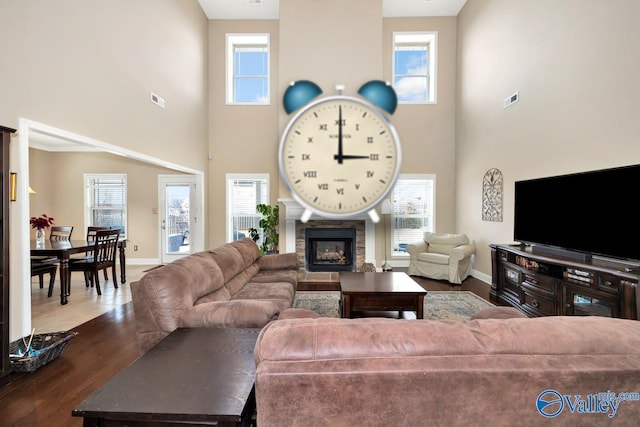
3:00
